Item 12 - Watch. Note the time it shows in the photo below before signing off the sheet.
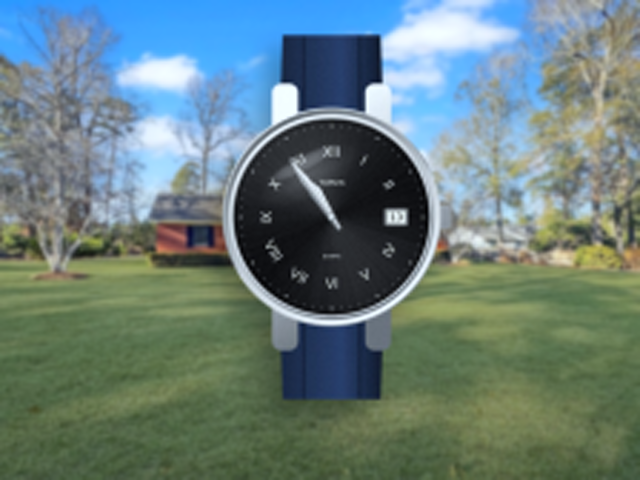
10:54
